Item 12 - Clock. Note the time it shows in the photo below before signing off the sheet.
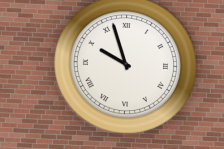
9:57
